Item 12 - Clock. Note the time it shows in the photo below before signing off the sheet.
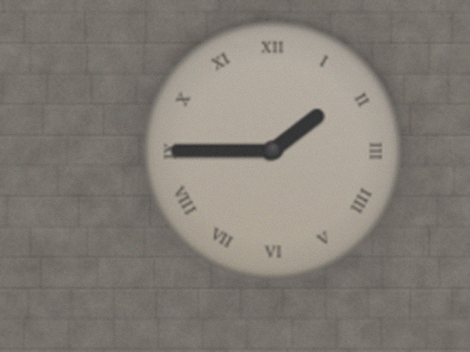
1:45
